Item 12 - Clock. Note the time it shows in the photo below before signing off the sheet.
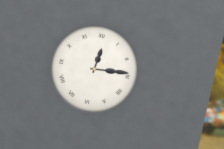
12:14
